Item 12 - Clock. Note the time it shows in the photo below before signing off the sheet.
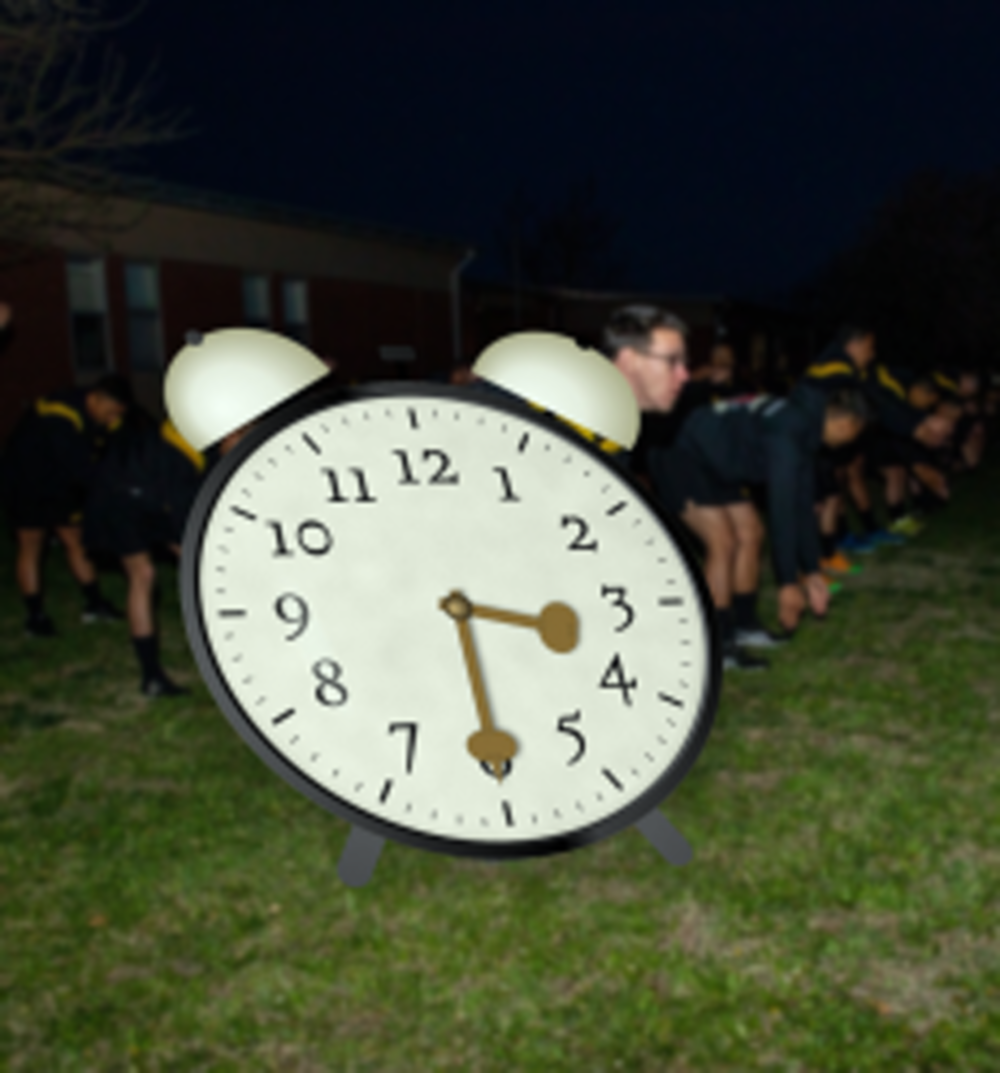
3:30
